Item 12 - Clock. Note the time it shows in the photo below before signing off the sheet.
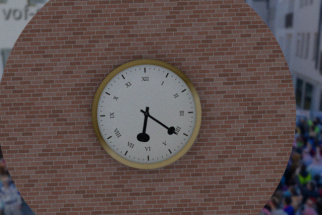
6:21
